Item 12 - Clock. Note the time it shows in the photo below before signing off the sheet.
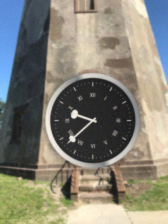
9:38
